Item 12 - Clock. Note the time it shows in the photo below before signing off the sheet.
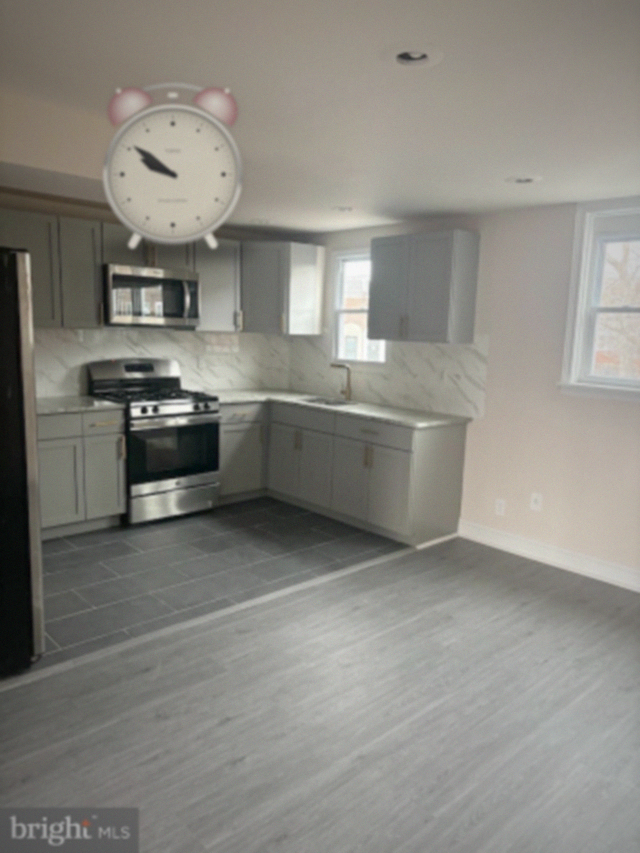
9:51
